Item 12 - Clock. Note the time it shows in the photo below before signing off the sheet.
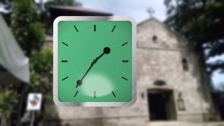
1:36
